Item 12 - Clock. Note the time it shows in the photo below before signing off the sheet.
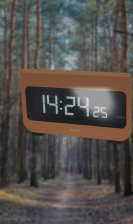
14:24:25
